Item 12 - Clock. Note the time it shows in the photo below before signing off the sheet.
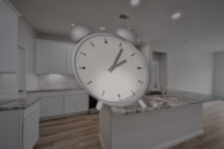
2:06
